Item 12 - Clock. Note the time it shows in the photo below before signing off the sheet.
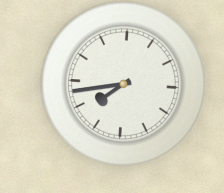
7:43
